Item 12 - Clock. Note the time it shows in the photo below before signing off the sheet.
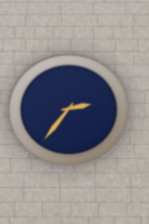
2:36
